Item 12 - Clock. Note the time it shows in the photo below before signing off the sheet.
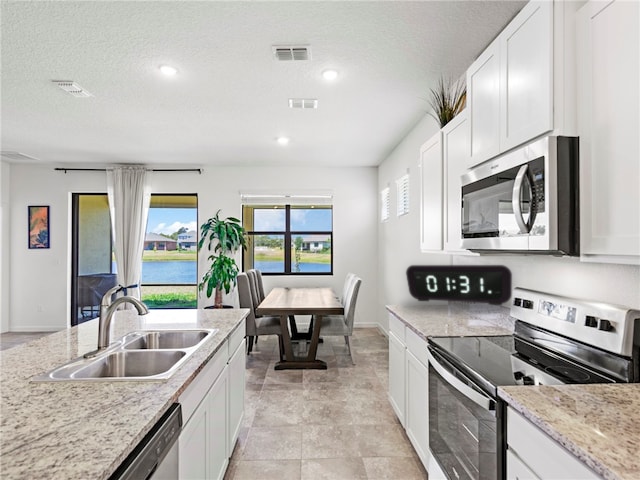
1:31
